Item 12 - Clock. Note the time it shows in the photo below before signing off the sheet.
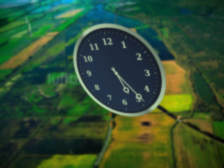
5:24
